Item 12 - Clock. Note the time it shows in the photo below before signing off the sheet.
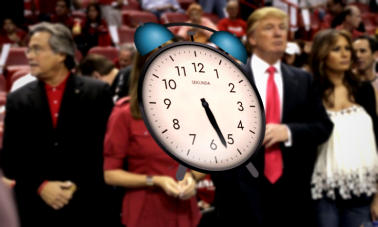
5:27
